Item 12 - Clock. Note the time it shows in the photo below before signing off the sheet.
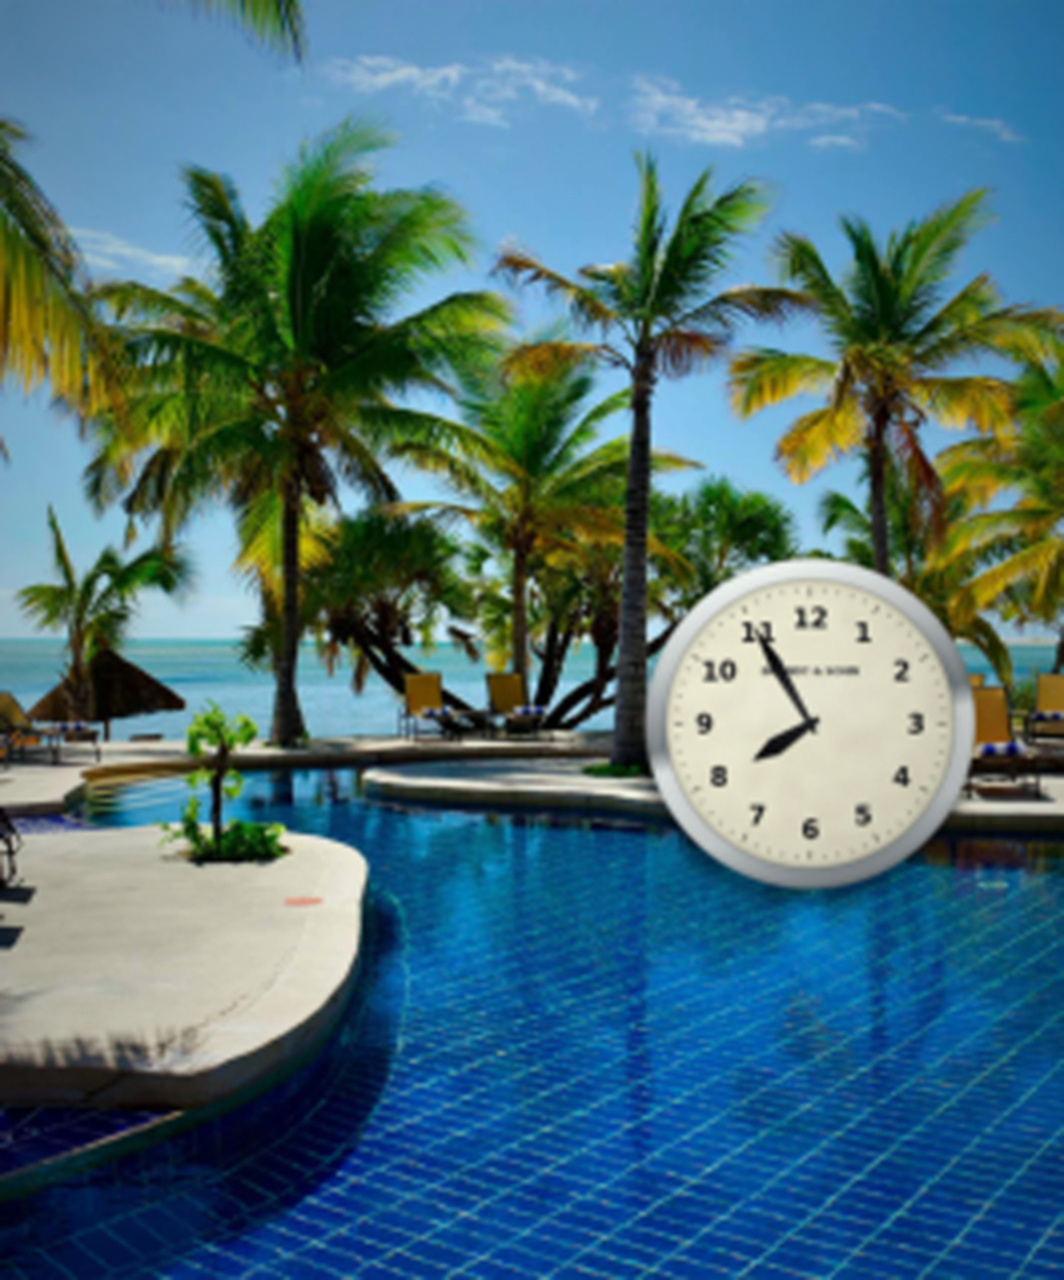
7:55
